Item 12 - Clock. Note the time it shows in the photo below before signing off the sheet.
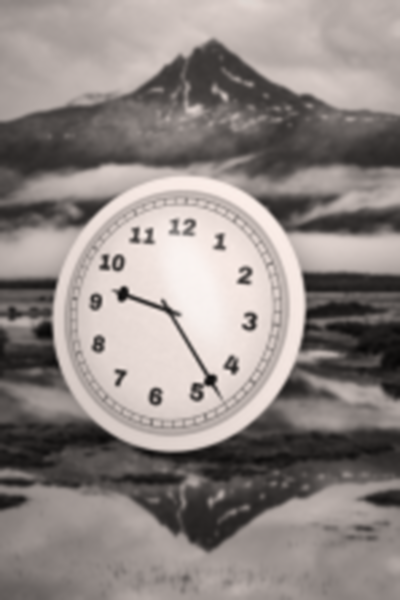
9:23
